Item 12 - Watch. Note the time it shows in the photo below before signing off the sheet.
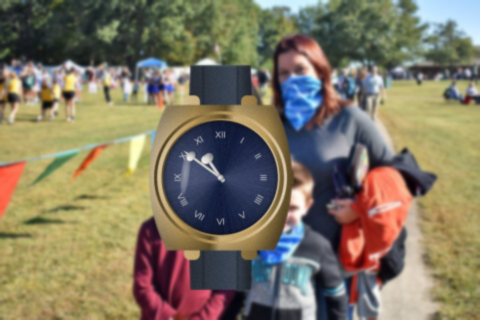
10:51
